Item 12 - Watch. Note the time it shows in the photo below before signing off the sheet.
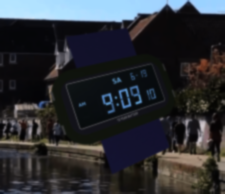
9:09:10
